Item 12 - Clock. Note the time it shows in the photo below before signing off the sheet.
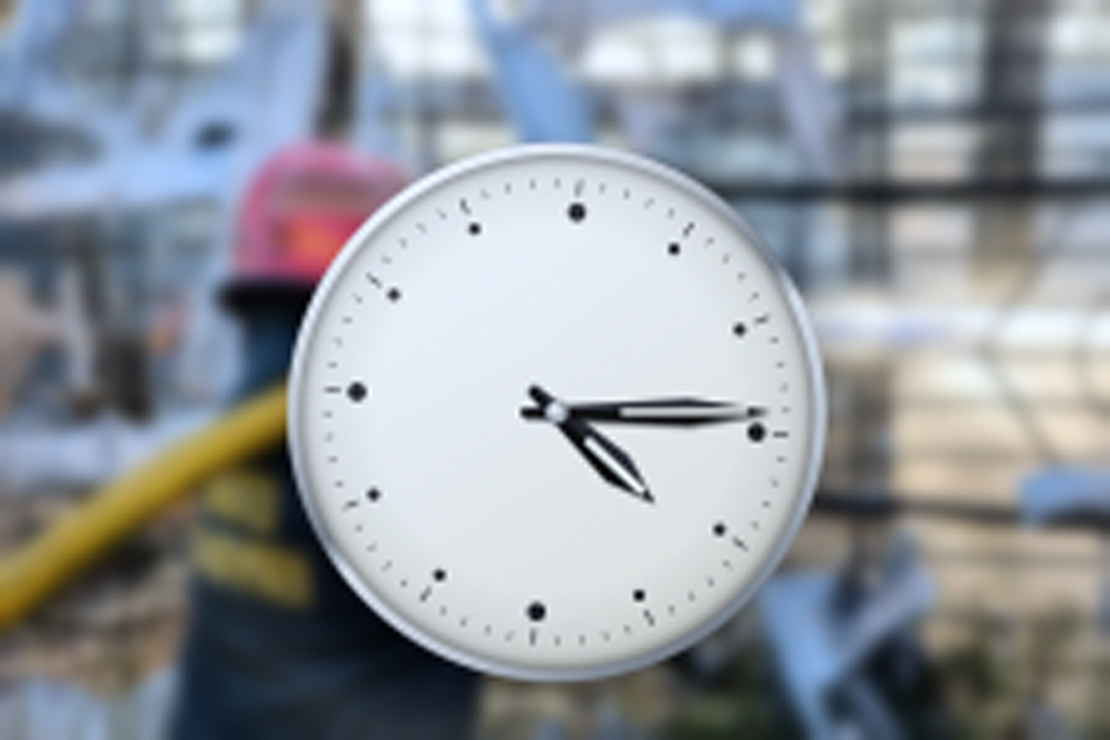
4:14
